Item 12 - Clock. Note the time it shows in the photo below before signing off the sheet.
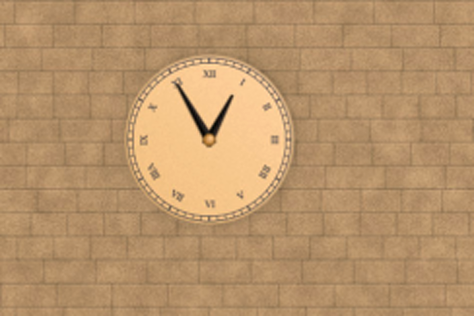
12:55
